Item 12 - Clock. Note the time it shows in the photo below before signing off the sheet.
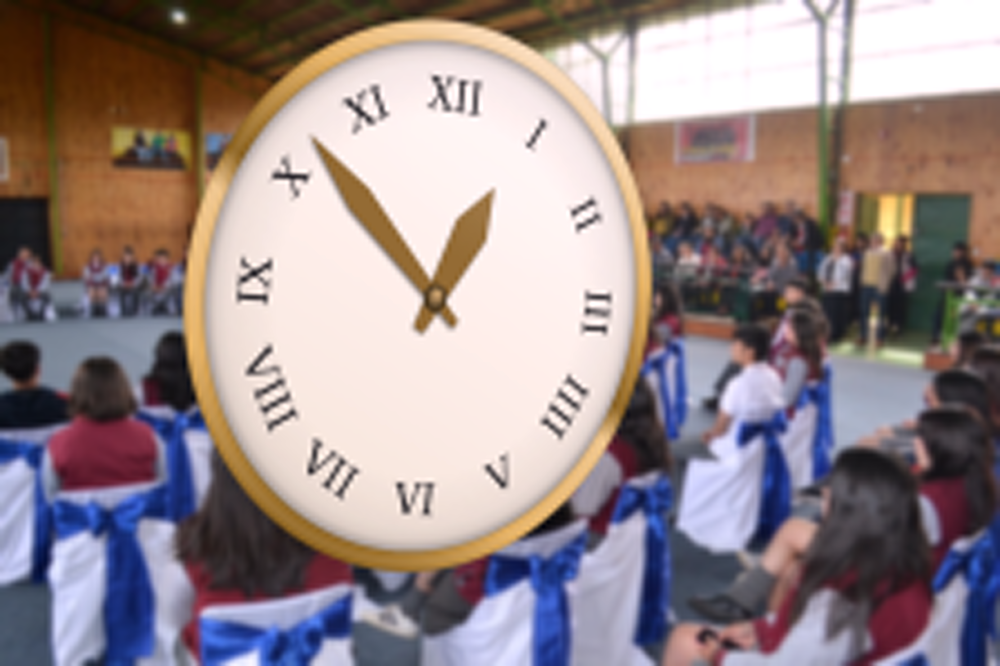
12:52
